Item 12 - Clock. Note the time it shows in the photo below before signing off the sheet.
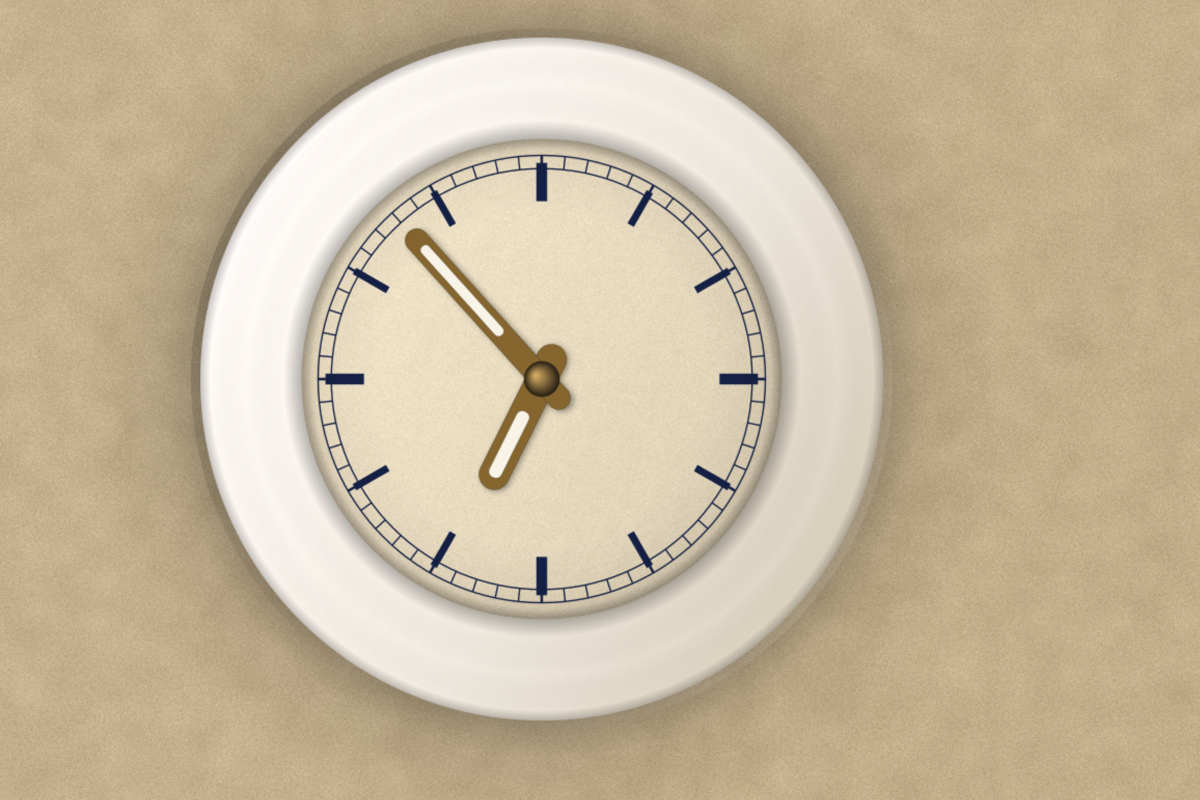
6:53
